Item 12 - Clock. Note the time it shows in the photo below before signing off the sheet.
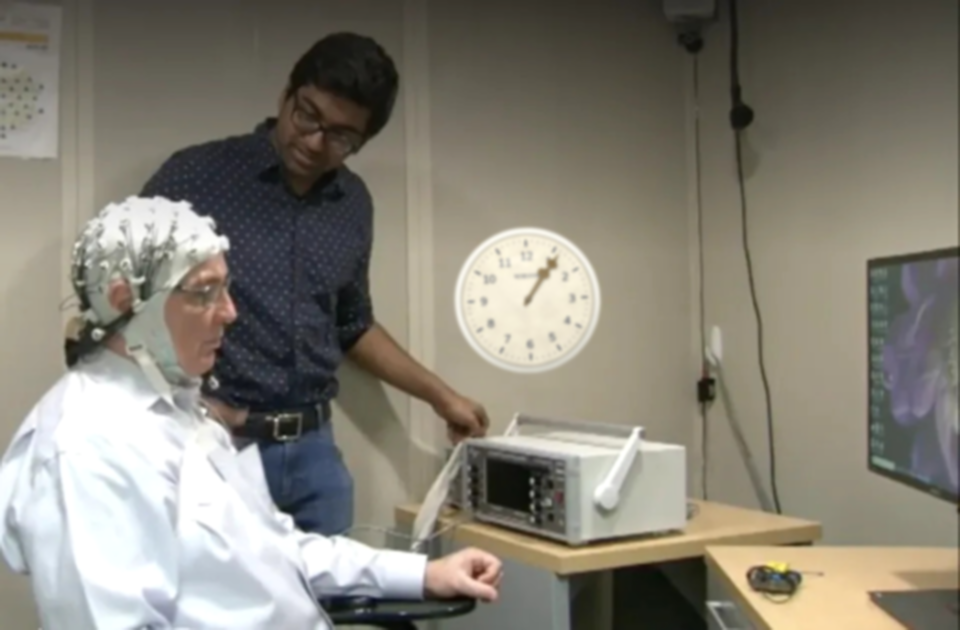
1:06
